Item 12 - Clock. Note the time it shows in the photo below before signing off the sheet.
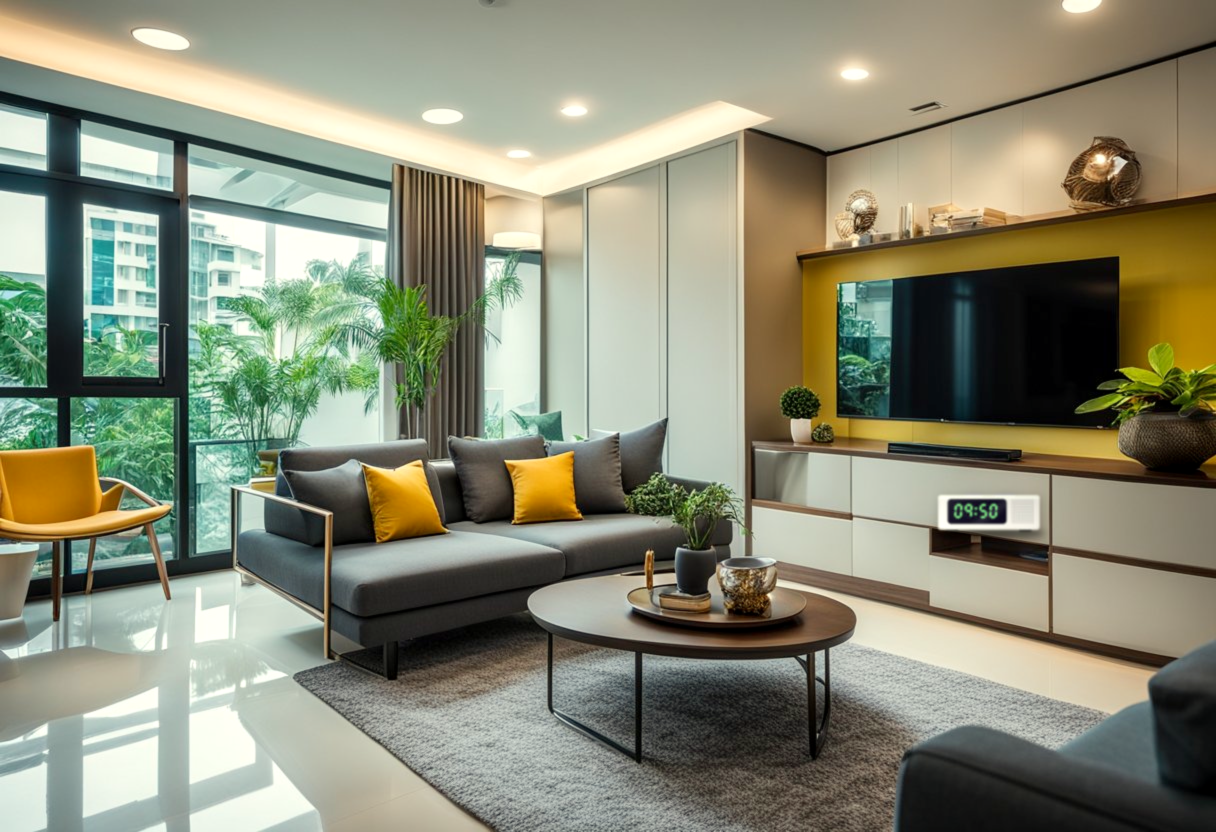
9:50
